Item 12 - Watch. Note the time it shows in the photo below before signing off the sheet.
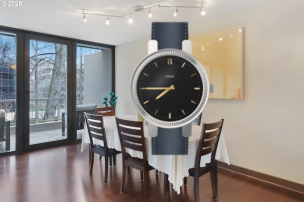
7:45
